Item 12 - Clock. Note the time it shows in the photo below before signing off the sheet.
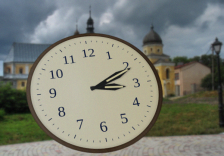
3:11
